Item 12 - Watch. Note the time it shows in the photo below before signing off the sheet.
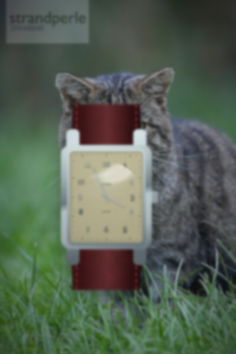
3:56
